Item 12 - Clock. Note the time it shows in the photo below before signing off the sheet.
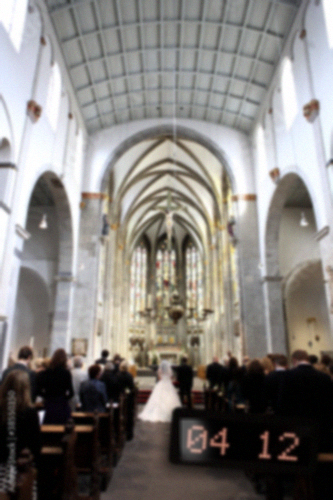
4:12
